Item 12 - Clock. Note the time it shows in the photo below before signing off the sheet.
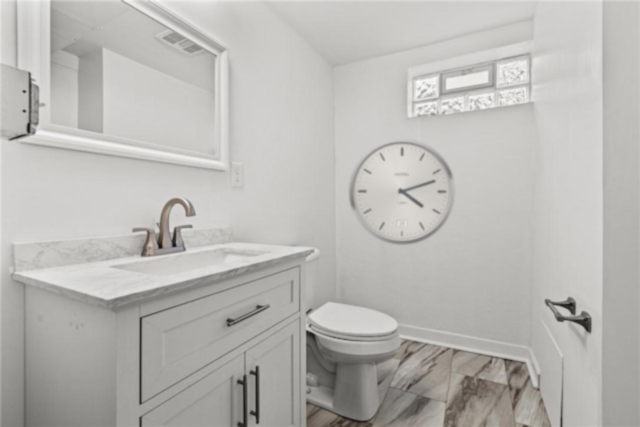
4:12
